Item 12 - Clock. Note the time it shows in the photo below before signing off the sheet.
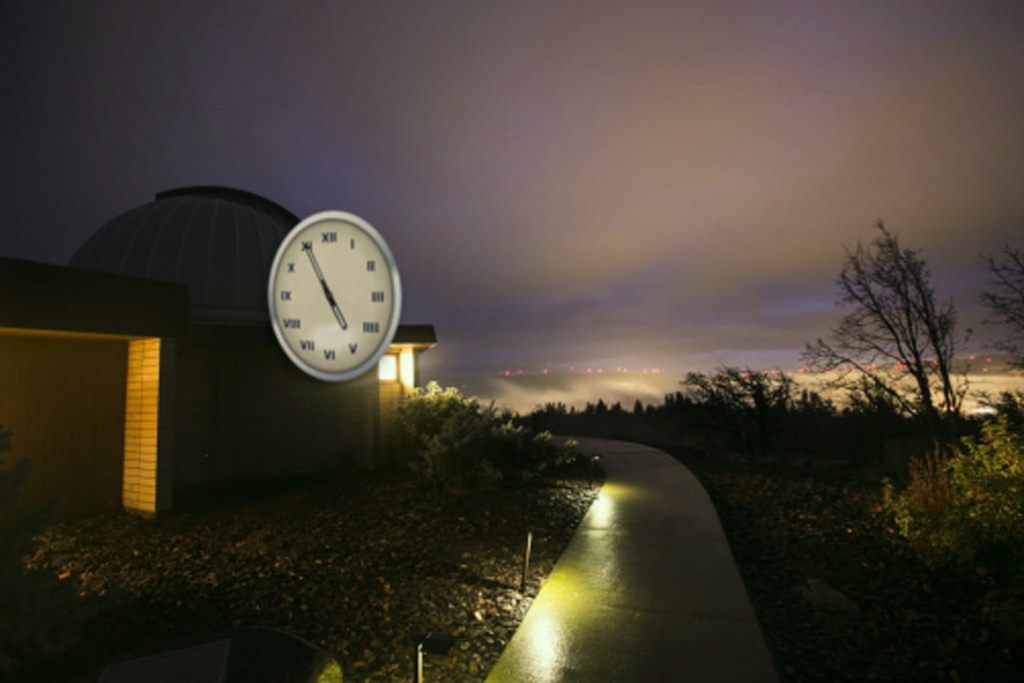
4:55
